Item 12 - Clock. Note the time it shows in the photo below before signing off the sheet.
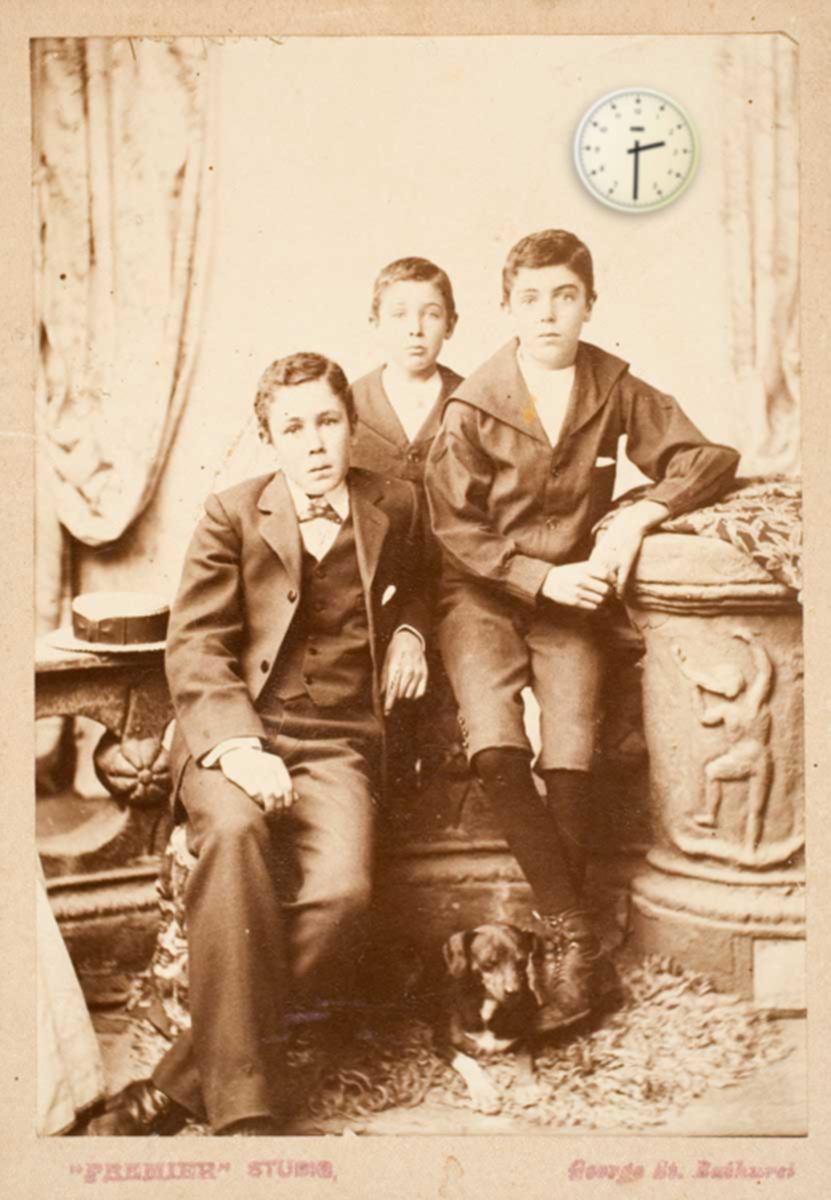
2:30
